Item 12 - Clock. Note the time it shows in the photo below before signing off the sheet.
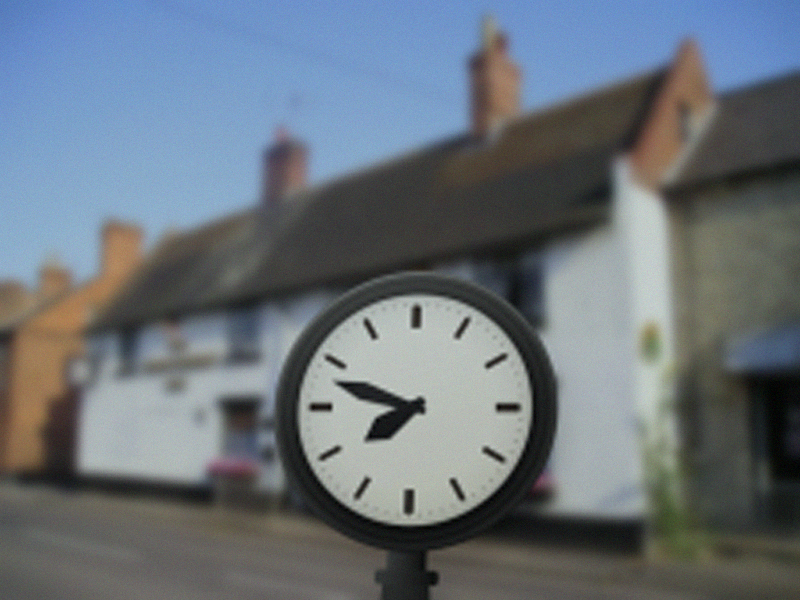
7:48
